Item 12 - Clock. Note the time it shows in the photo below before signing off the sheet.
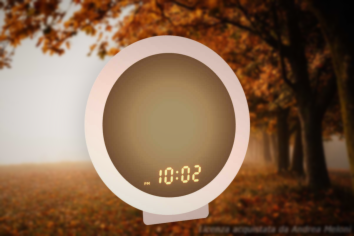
10:02
